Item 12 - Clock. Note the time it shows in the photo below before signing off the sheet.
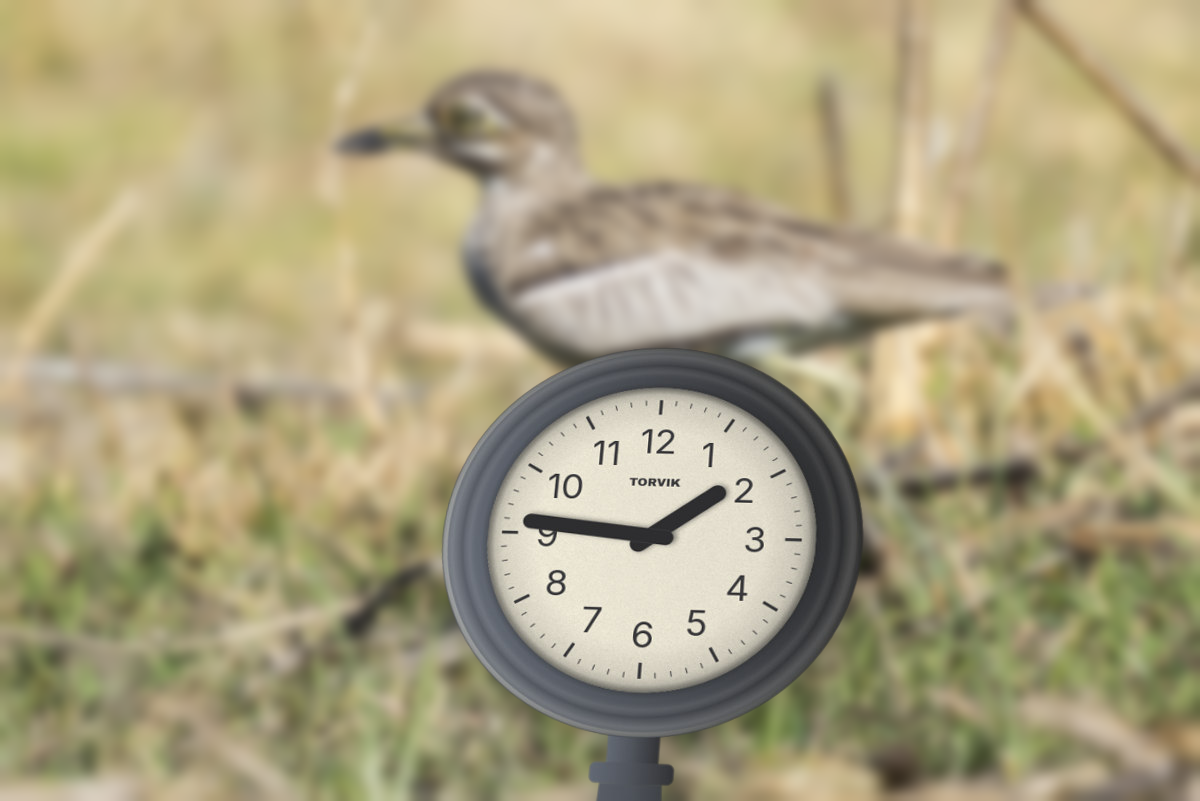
1:46
